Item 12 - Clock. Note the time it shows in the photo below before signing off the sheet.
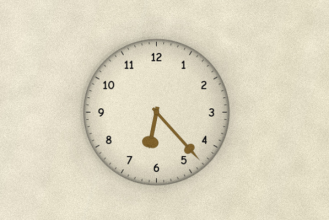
6:23
